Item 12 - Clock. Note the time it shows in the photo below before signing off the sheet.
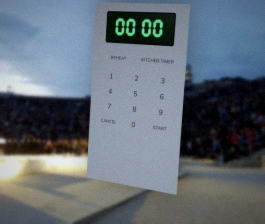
0:00
